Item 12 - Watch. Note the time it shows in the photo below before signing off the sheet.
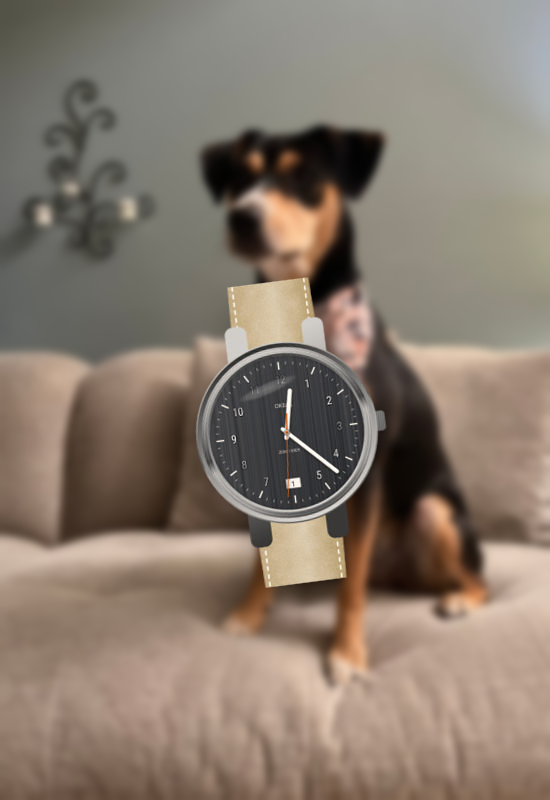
12:22:31
